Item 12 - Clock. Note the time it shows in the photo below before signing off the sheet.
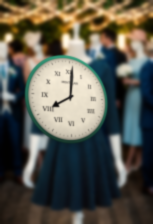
8:01
